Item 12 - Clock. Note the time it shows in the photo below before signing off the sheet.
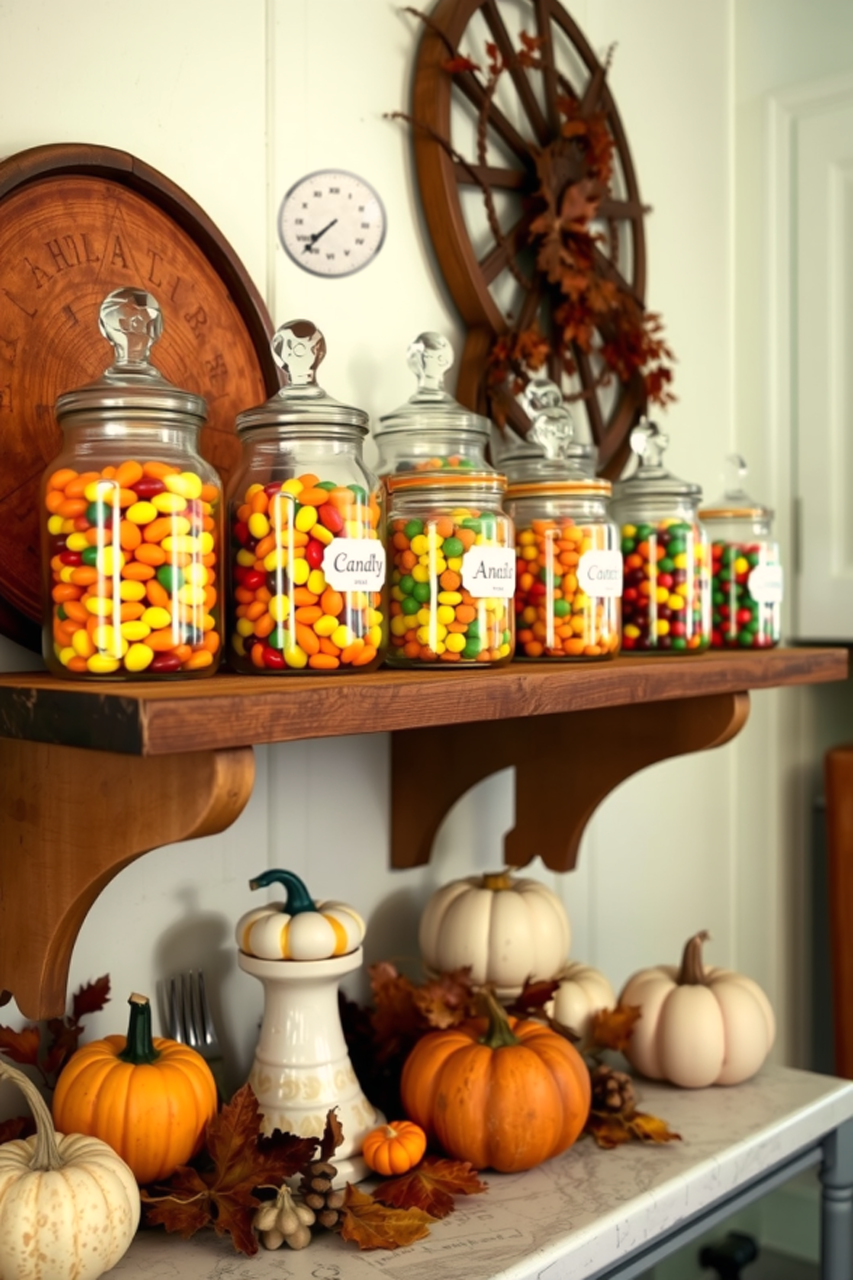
7:37
